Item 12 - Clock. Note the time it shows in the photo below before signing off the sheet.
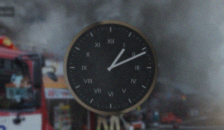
1:11
